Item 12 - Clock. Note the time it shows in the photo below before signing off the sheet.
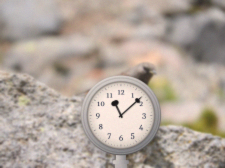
11:08
